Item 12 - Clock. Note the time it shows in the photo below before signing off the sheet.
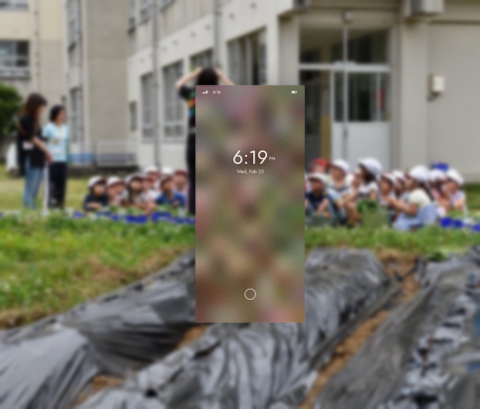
6:19
